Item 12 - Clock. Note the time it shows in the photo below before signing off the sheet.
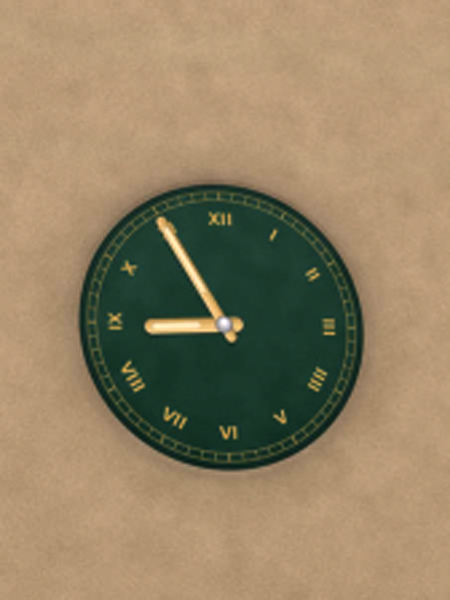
8:55
